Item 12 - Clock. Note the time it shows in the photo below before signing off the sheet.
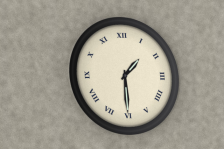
1:30
